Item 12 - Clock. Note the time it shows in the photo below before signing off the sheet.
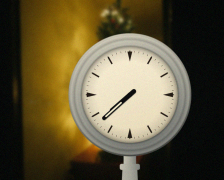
7:38
